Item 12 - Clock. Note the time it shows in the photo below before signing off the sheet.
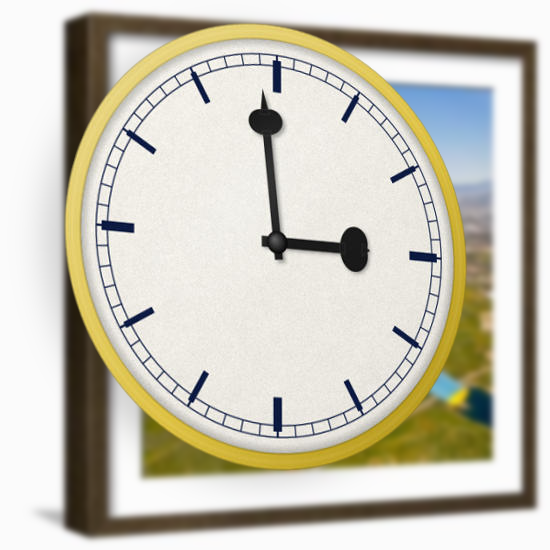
2:59
